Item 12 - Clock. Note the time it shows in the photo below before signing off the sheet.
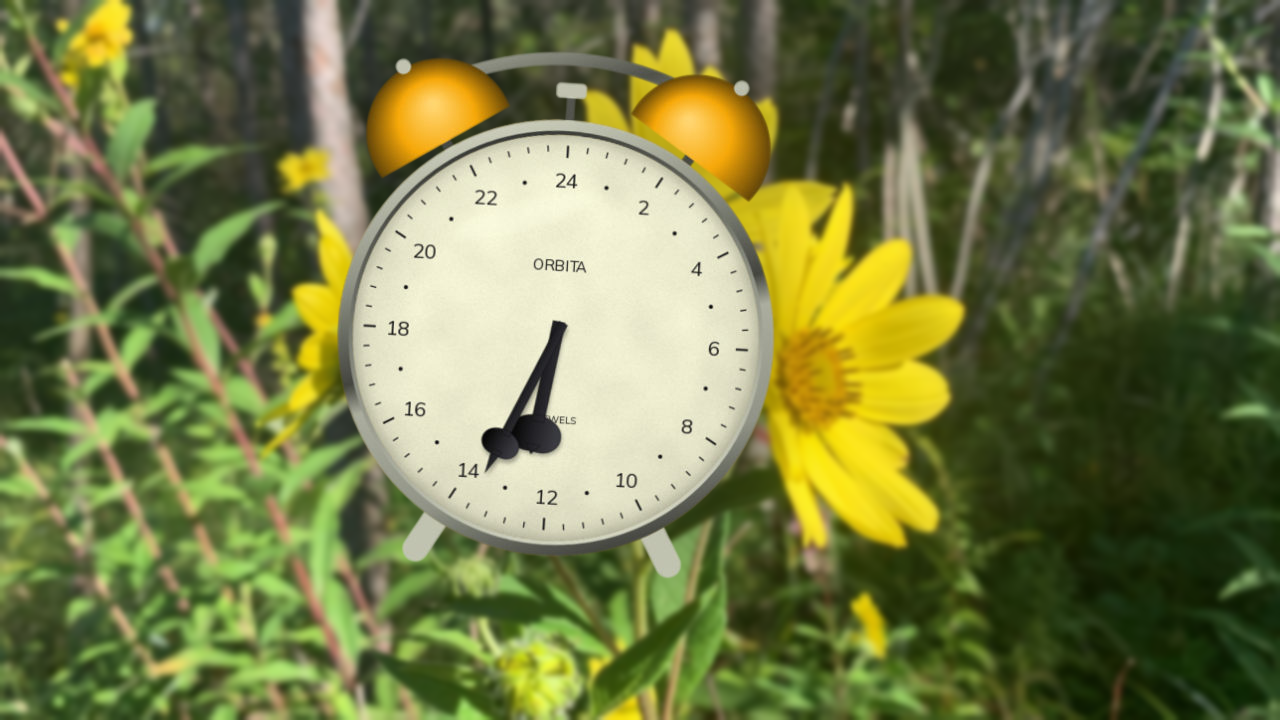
12:34
